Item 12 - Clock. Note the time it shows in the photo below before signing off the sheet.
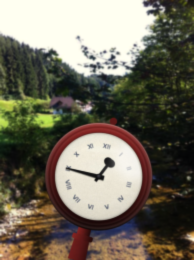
12:45
